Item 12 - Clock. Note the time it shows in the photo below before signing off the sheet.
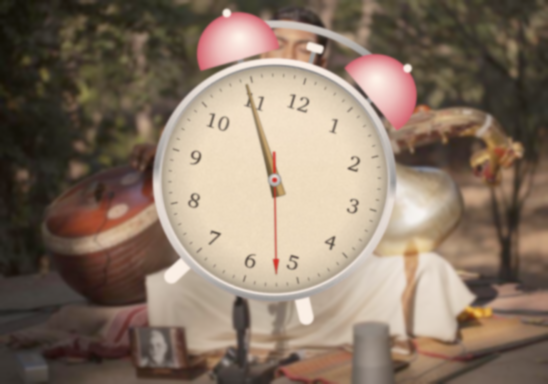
10:54:27
